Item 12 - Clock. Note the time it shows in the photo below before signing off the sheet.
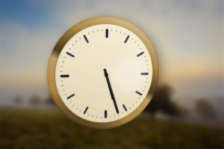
5:27
